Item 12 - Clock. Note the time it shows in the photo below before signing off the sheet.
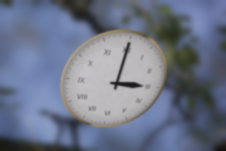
3:00
